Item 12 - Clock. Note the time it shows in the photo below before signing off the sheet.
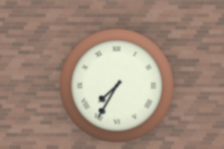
7:35
